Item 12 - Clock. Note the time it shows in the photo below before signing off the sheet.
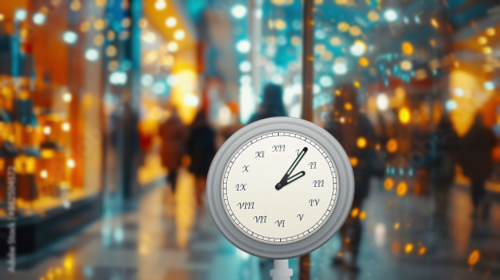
2:06
